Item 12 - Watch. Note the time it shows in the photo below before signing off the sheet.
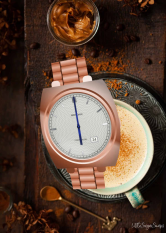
6:00
